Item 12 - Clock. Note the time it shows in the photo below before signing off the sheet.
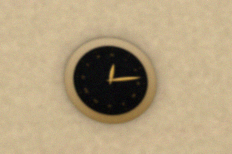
12:13
